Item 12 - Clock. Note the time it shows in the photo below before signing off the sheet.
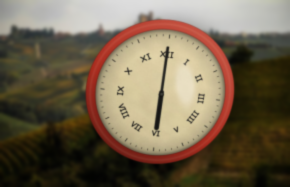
6:00
